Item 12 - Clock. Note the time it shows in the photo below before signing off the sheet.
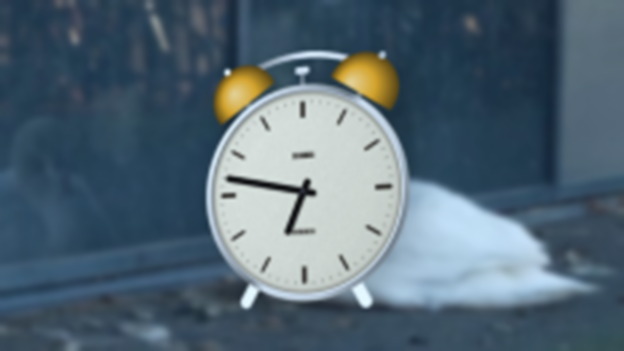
6:47
